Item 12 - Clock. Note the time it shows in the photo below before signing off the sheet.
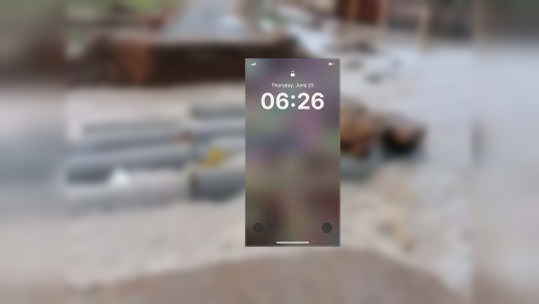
6:26
